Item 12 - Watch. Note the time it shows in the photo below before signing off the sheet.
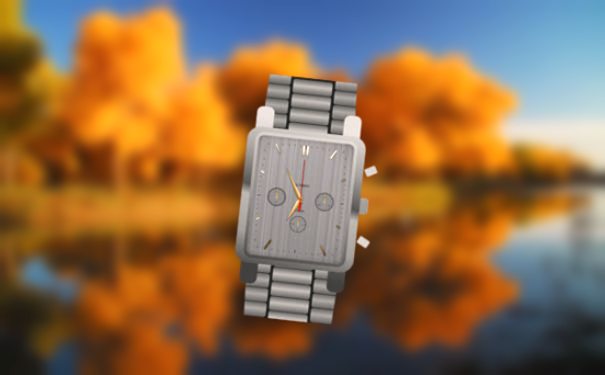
6:55
